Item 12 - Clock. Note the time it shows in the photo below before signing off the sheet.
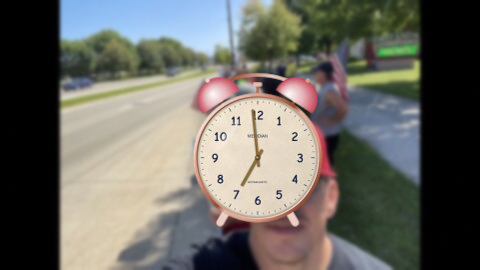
6:59
